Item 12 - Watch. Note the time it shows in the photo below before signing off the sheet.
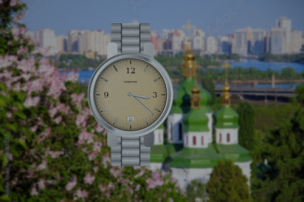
3:22
